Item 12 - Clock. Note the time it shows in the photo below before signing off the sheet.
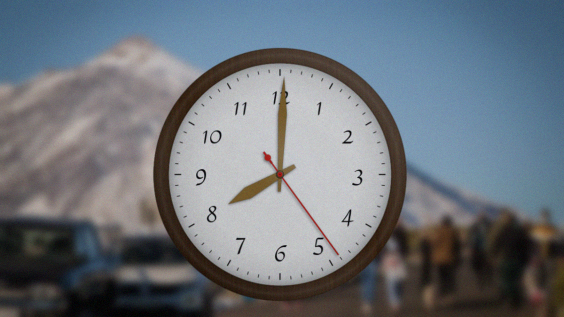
8:00:24
